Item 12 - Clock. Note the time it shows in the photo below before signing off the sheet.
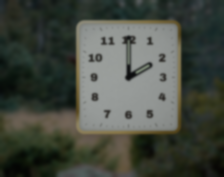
2:00
